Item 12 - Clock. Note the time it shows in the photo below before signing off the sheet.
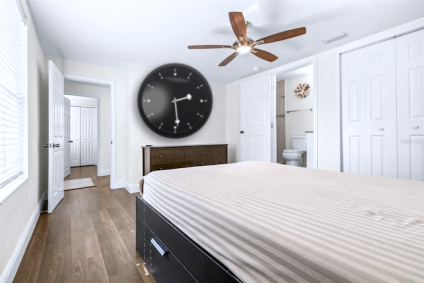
2:29
